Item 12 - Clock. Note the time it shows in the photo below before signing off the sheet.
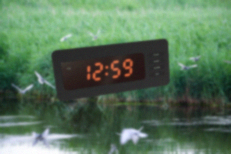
12:59
